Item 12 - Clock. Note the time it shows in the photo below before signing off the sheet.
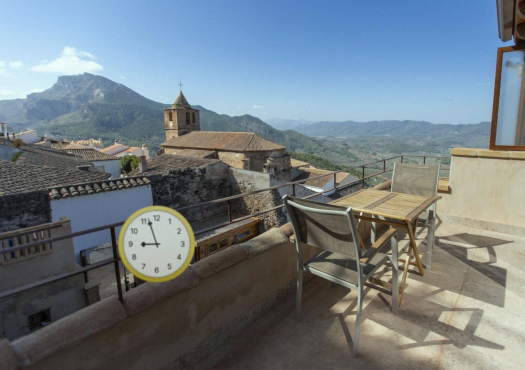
8:57
